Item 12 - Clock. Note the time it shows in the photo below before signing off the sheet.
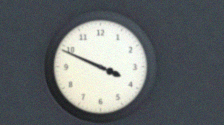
3:49
